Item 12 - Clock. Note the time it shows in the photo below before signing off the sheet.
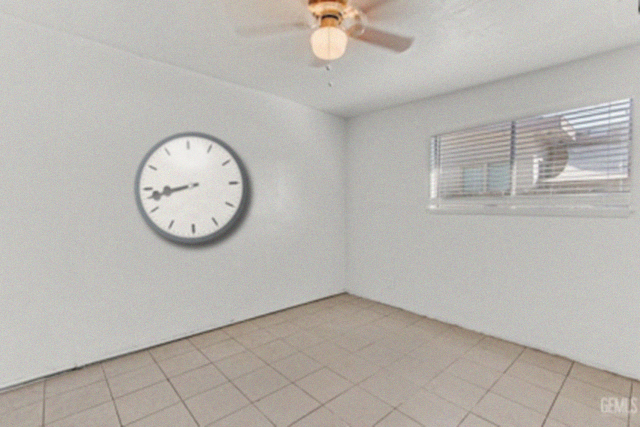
8:43
